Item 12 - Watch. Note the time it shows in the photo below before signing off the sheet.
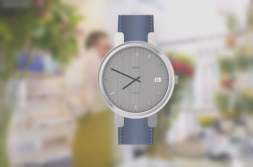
7:49
